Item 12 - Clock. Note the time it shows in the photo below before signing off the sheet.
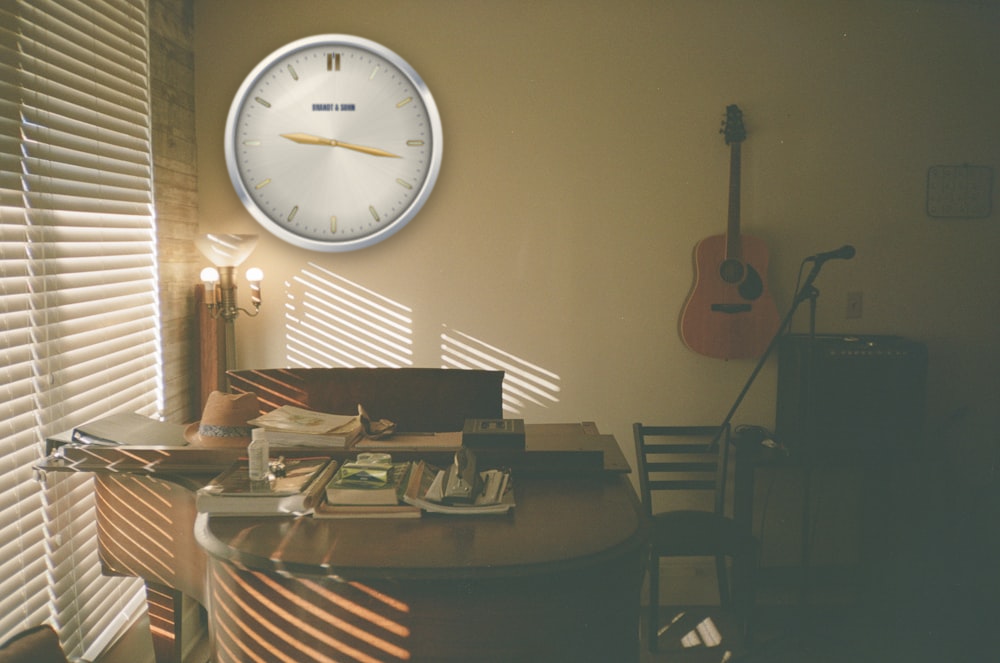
9:17
